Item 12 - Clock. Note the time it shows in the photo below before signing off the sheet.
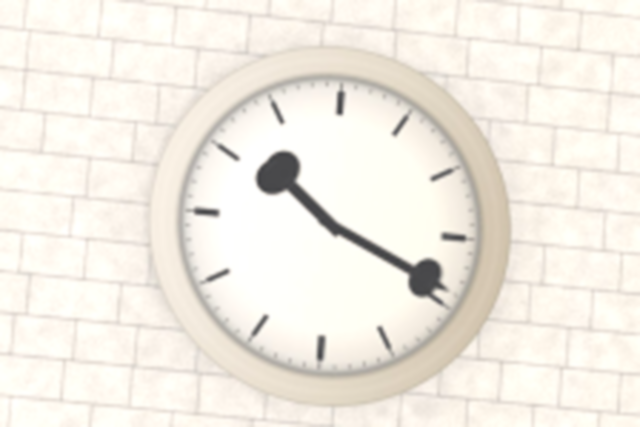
10:19
